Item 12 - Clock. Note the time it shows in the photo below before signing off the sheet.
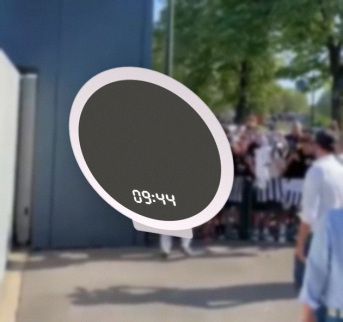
9:44
